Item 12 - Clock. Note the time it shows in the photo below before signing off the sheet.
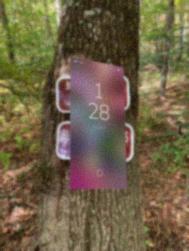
1:28
